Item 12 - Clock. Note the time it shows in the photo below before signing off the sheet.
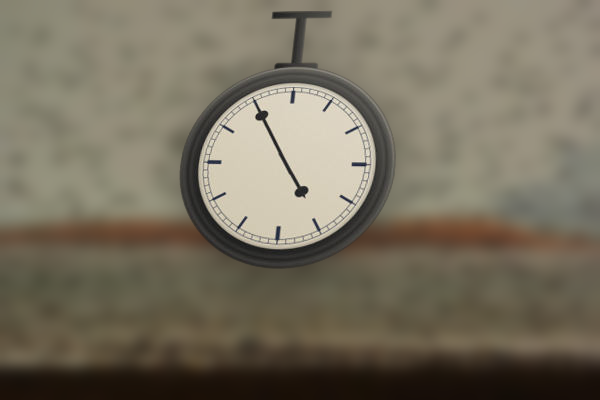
4:55
